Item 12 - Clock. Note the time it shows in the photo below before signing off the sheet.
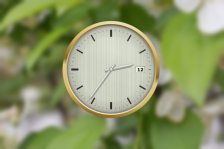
2:36
